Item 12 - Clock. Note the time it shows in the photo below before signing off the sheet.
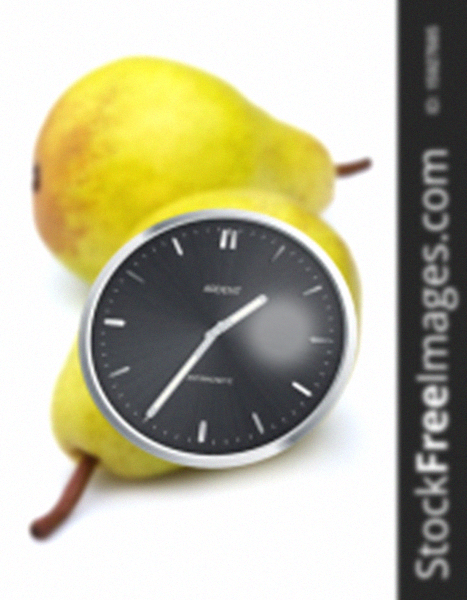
1:35
